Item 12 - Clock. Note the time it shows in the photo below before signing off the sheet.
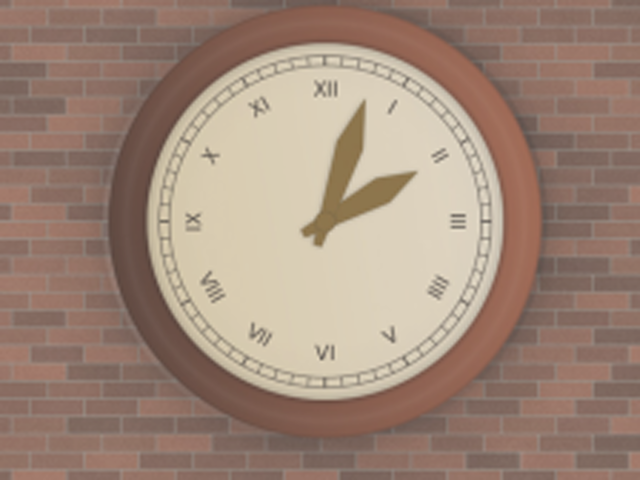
2:03
